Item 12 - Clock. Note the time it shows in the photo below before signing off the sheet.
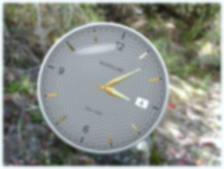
3:07
